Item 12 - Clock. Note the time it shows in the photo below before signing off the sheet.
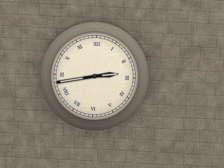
2:43
